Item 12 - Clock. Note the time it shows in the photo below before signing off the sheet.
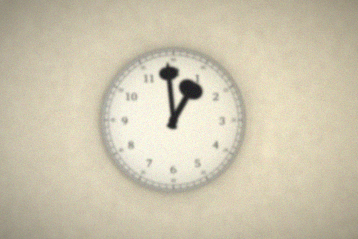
12:59
